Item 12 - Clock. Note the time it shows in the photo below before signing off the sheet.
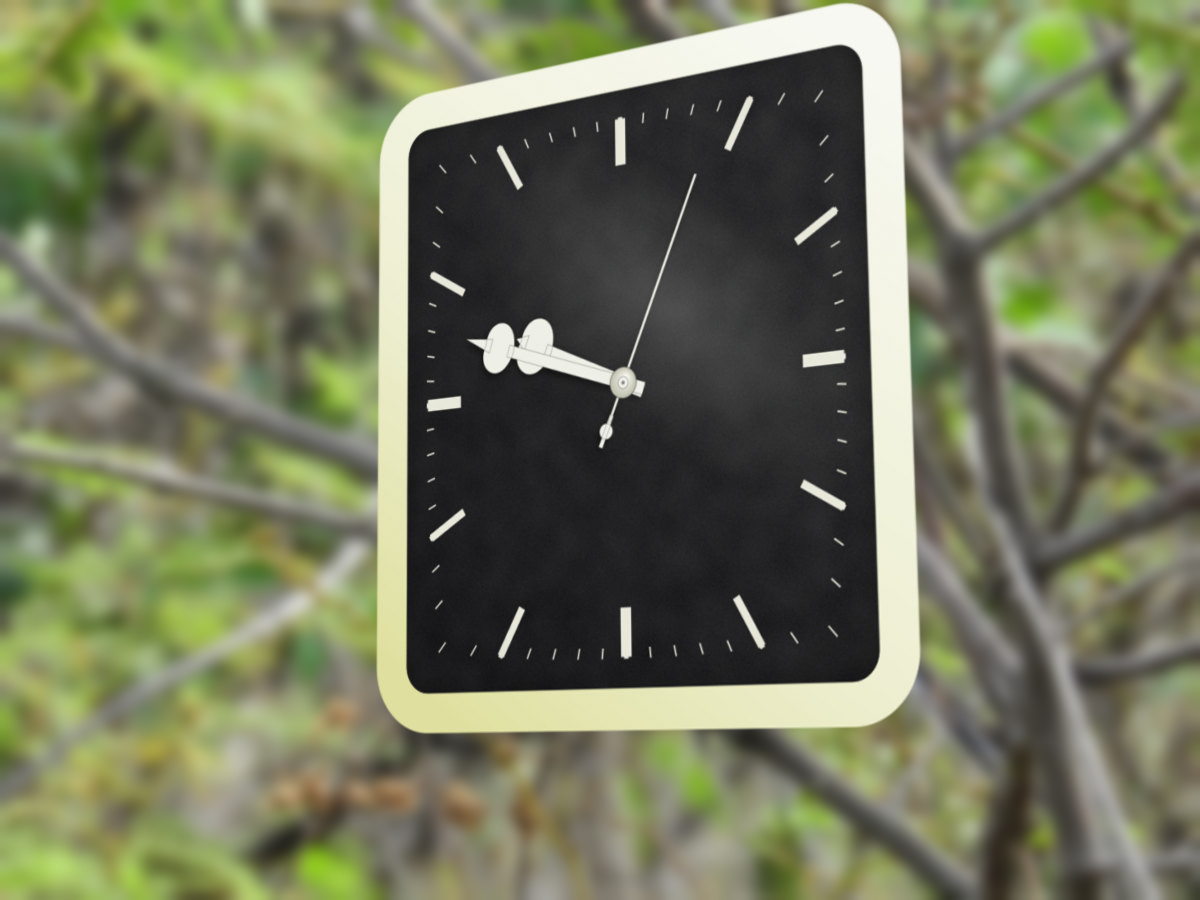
9:48:04
